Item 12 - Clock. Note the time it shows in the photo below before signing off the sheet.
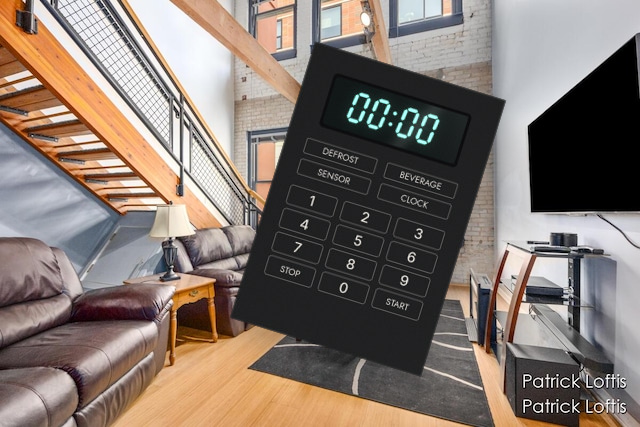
0:00
